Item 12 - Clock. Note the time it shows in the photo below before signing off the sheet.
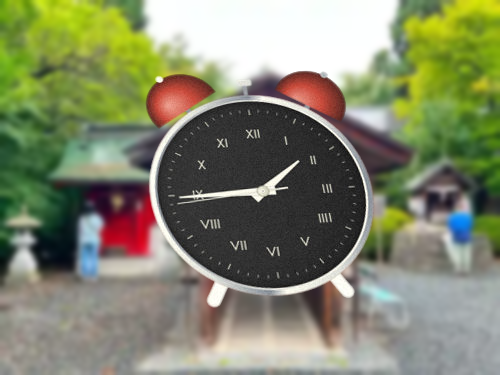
1:44:44
